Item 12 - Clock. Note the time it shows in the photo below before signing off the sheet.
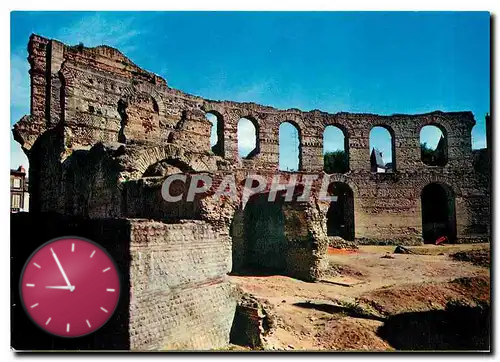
8:55
